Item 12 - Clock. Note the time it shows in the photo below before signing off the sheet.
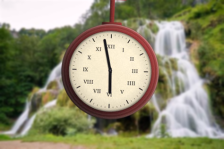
5:58
